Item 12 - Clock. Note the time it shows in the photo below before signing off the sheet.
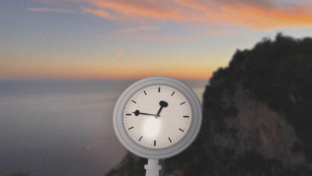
12:46
